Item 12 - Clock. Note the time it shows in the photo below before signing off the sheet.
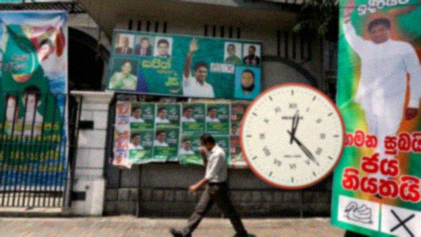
12:23
